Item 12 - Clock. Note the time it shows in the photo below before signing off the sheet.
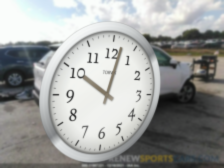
10:02
